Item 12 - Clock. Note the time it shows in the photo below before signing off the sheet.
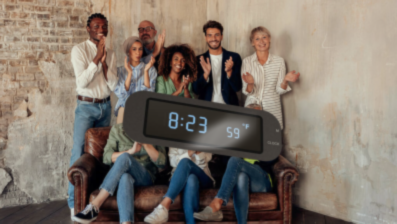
8:23
